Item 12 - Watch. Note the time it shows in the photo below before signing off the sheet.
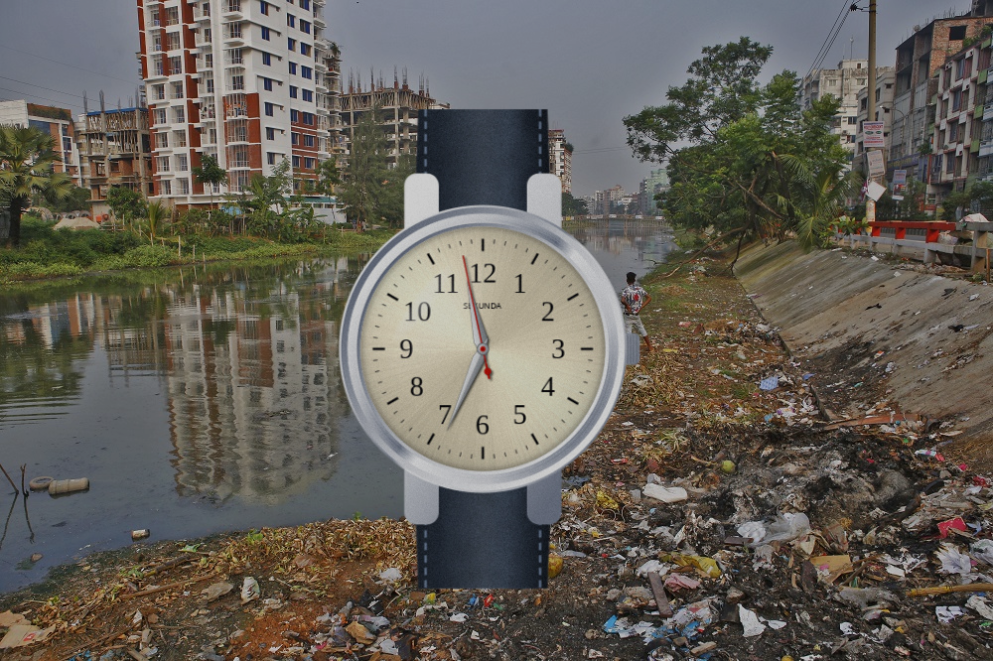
11:33:58
